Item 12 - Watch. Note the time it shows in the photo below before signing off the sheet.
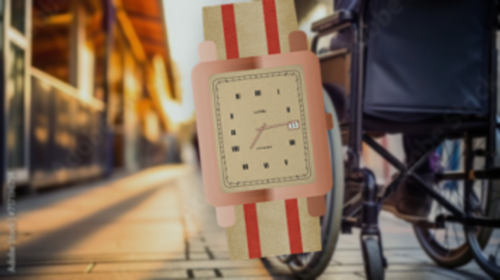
7:14
